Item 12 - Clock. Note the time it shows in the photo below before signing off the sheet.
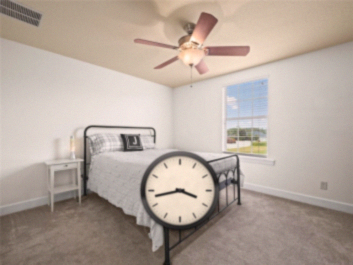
3:43
